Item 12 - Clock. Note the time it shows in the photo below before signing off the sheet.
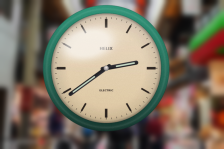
2:39
